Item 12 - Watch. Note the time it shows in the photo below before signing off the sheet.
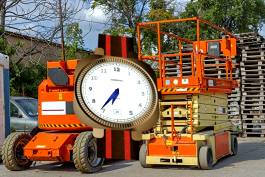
6:36
